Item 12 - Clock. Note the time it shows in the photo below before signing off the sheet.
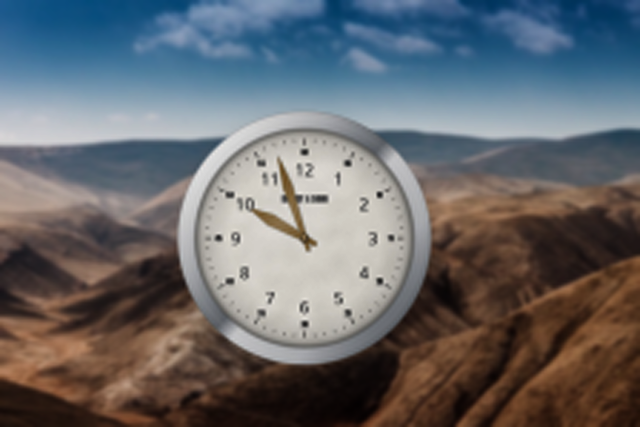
9:57
